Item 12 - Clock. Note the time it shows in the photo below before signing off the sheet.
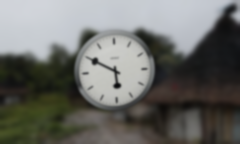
5:50
